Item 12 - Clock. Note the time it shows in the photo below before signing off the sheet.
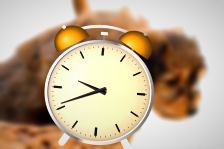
9:41
